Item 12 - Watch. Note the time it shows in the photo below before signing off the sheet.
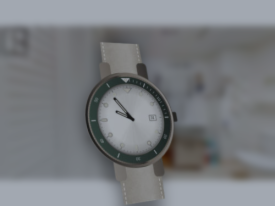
9:54
